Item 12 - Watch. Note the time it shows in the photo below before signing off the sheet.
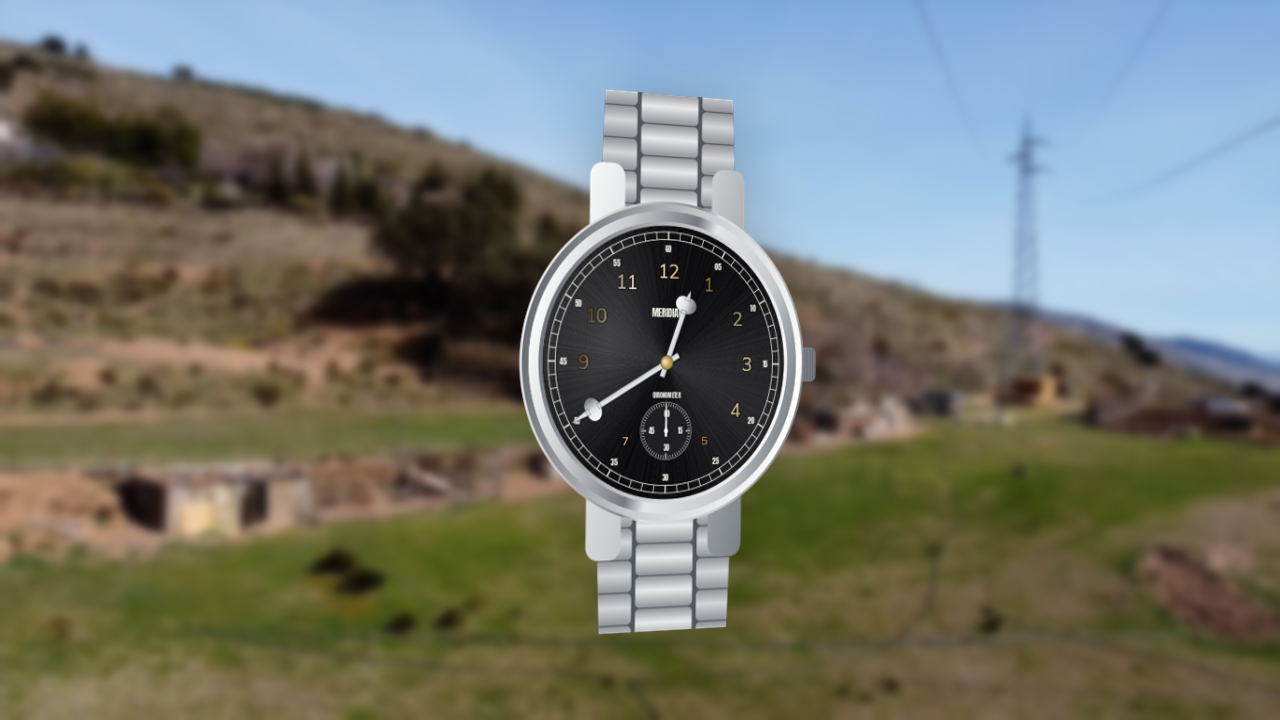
12:40
